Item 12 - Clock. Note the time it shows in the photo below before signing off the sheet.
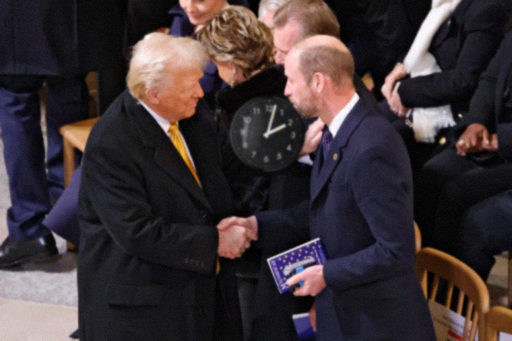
2:02
